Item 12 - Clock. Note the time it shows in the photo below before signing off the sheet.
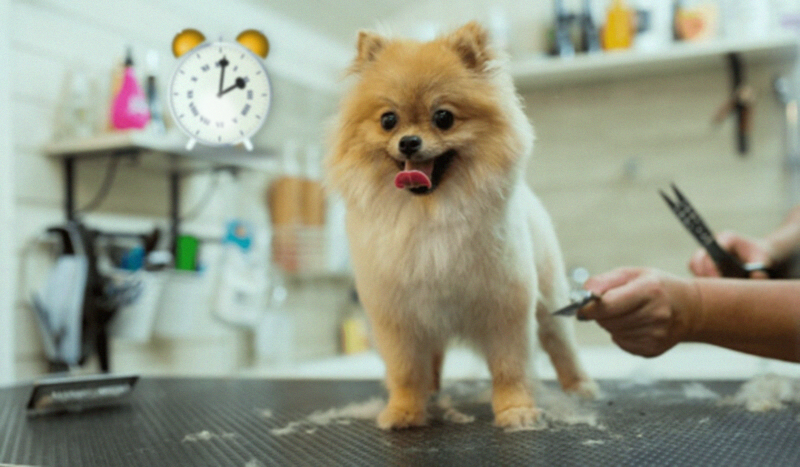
2:01
